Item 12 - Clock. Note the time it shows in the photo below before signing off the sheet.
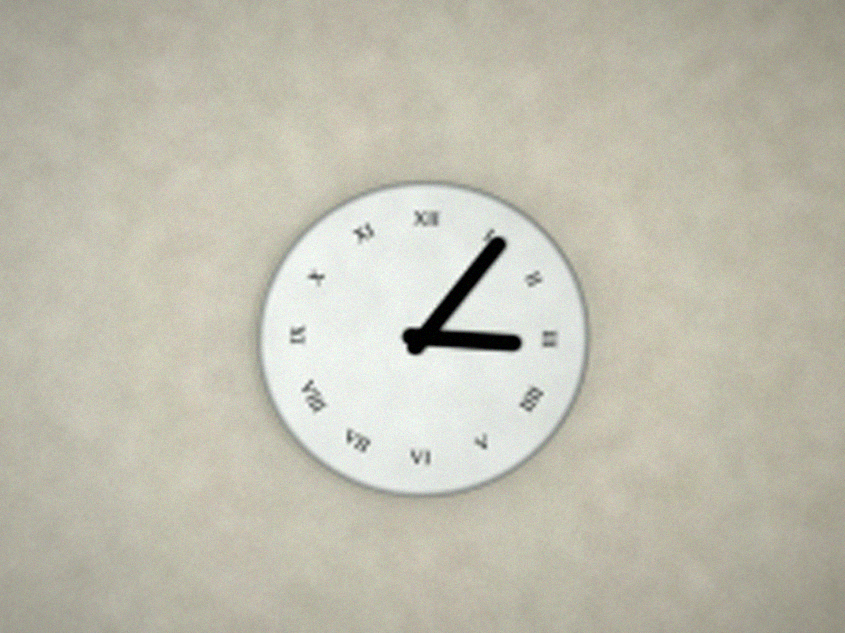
3:06
